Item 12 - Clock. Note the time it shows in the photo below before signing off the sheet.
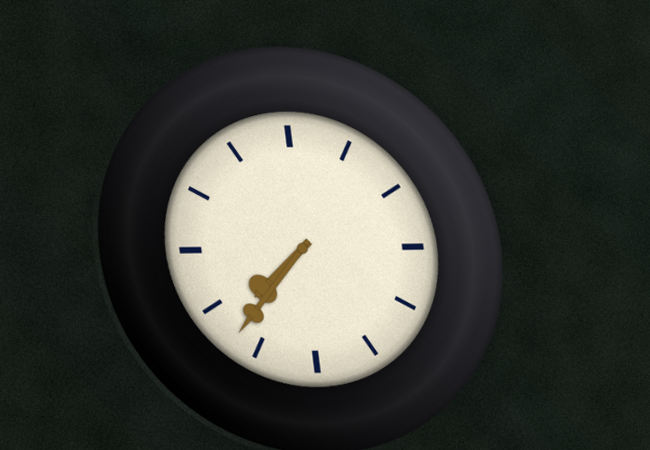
7:37
